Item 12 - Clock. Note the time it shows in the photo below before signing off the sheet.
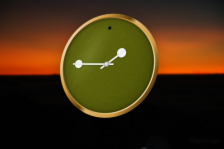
1:45
